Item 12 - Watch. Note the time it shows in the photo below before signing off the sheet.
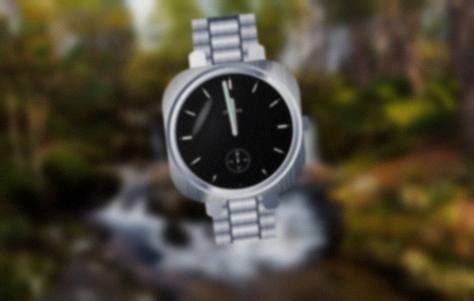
11:59
